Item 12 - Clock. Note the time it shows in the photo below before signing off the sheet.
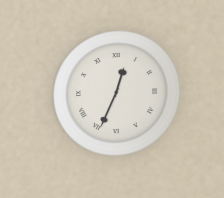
12:34
